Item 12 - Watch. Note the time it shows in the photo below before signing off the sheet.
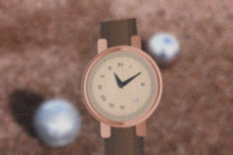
11:10
